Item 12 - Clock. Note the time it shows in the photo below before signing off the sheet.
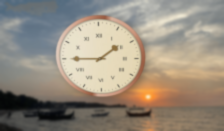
1:45
